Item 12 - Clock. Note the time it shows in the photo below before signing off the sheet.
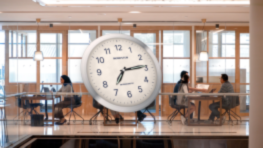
7:14
